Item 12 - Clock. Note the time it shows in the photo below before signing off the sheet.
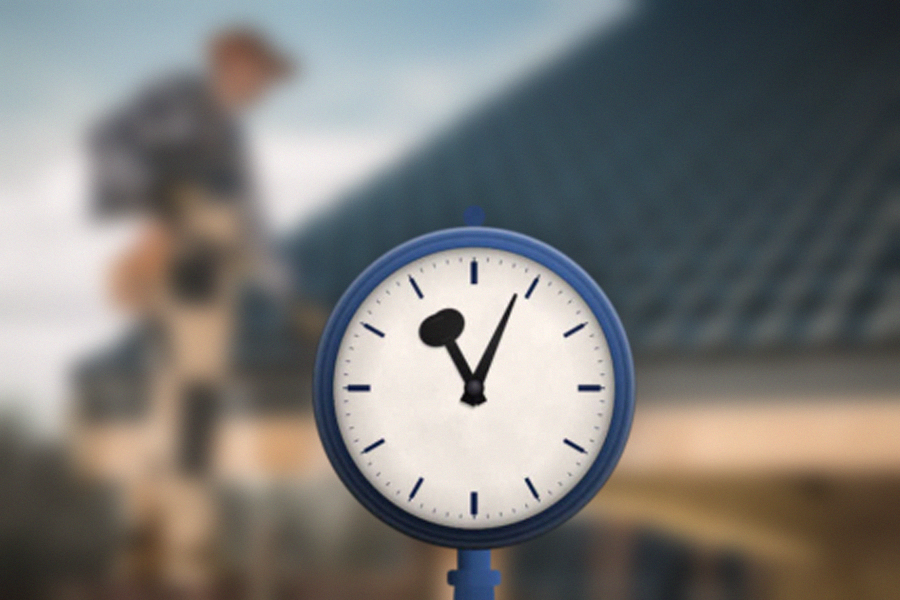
11:04
